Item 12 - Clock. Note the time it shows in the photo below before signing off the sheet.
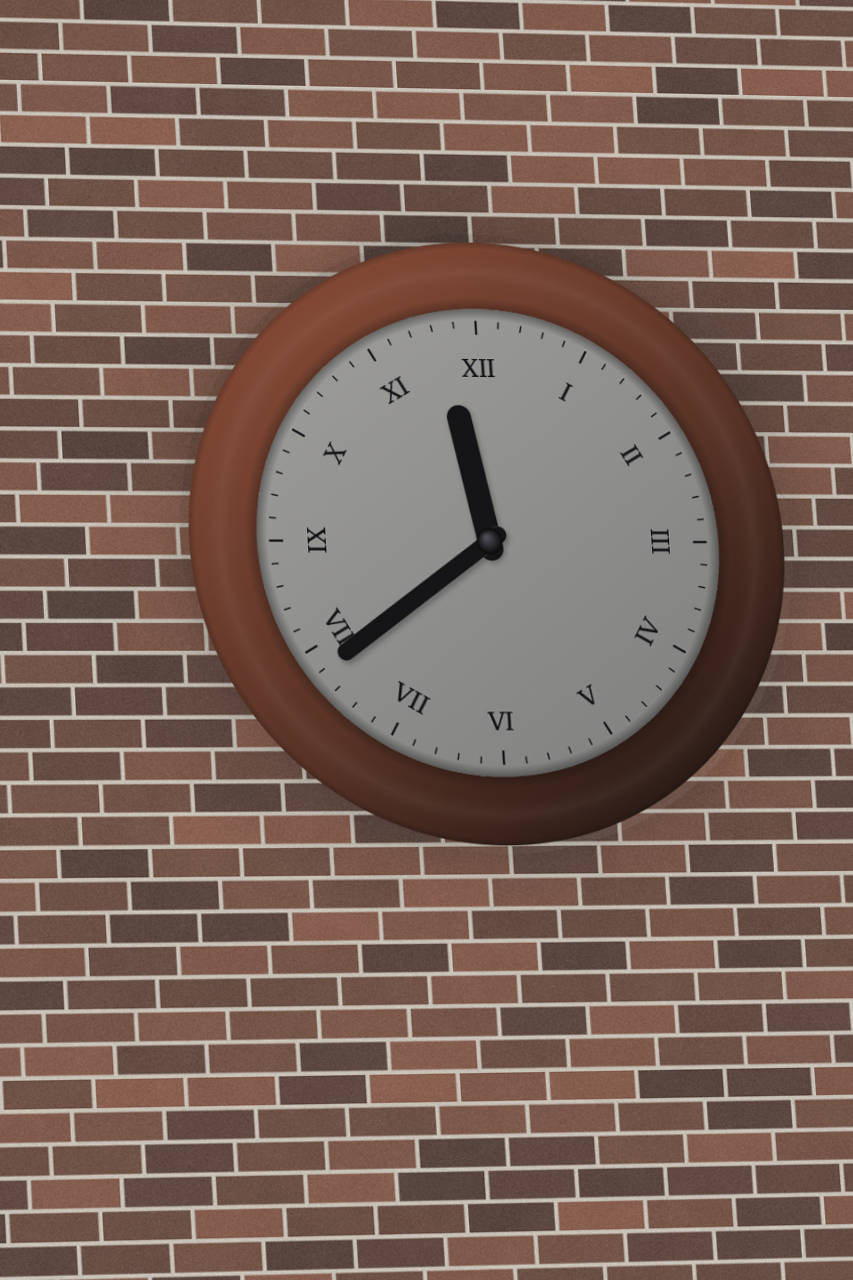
11:39
